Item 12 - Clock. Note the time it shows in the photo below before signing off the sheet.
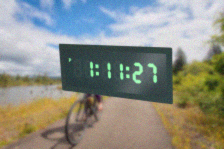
1:11:27
